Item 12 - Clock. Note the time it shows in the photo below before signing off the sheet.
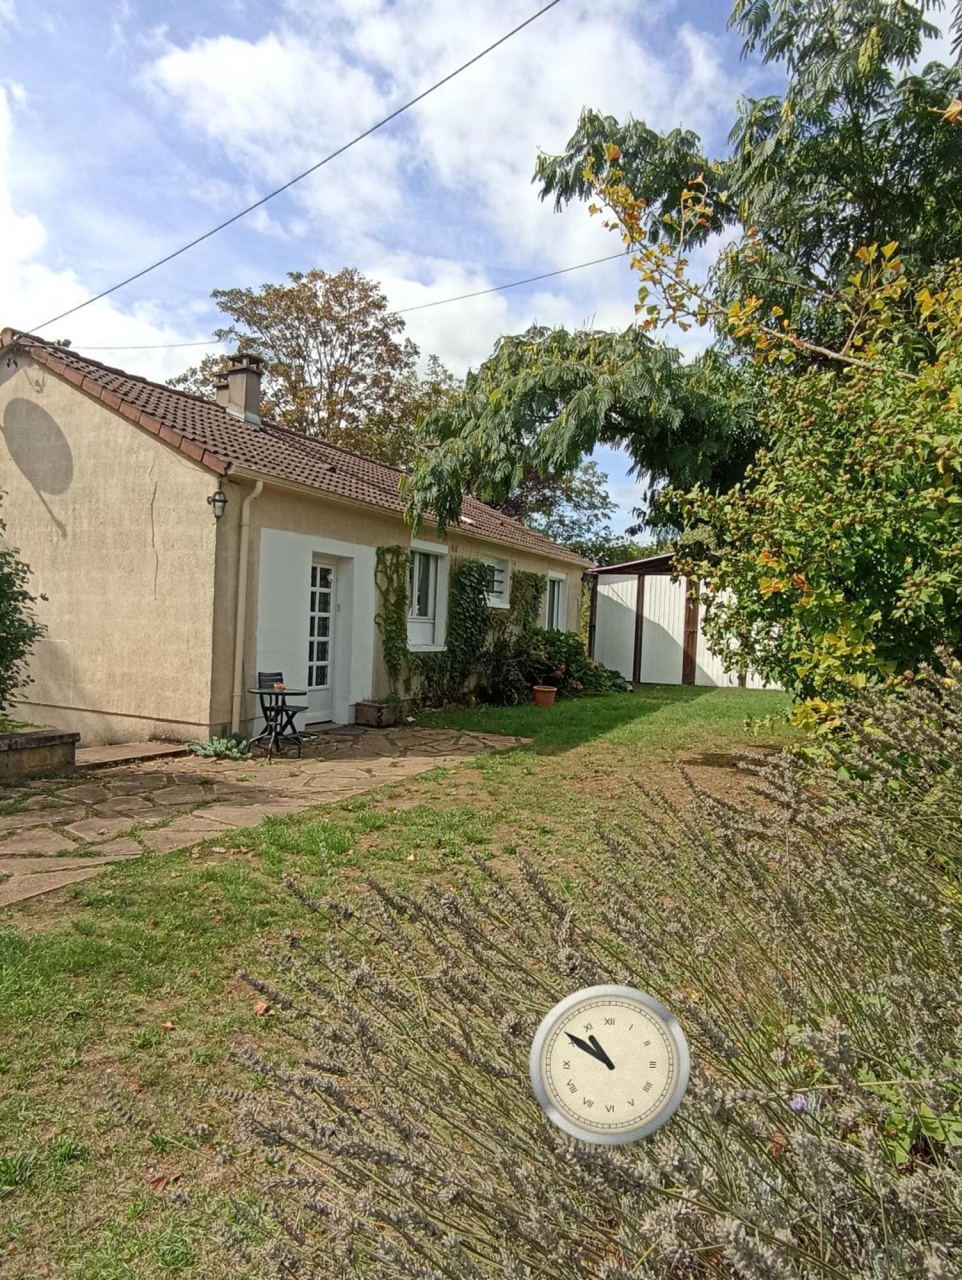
10:51
